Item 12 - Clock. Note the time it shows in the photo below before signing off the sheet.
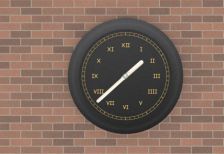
1:38
